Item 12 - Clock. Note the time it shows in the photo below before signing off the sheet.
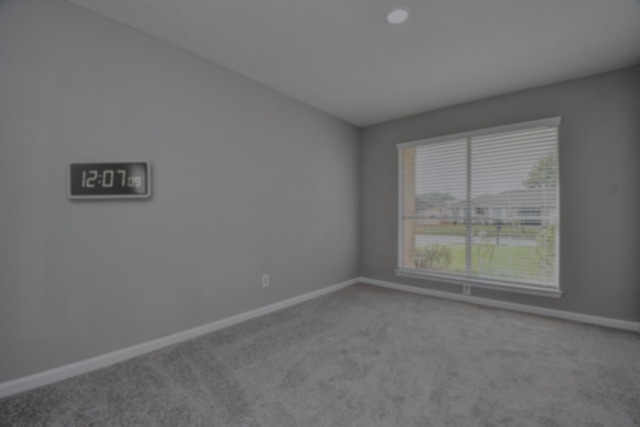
12:07
